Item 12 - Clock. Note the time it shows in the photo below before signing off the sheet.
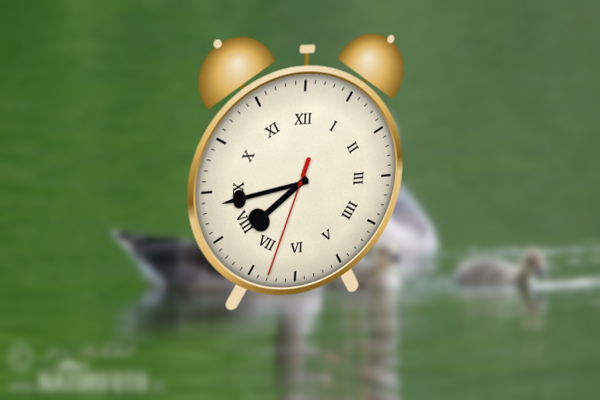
7:43:33
